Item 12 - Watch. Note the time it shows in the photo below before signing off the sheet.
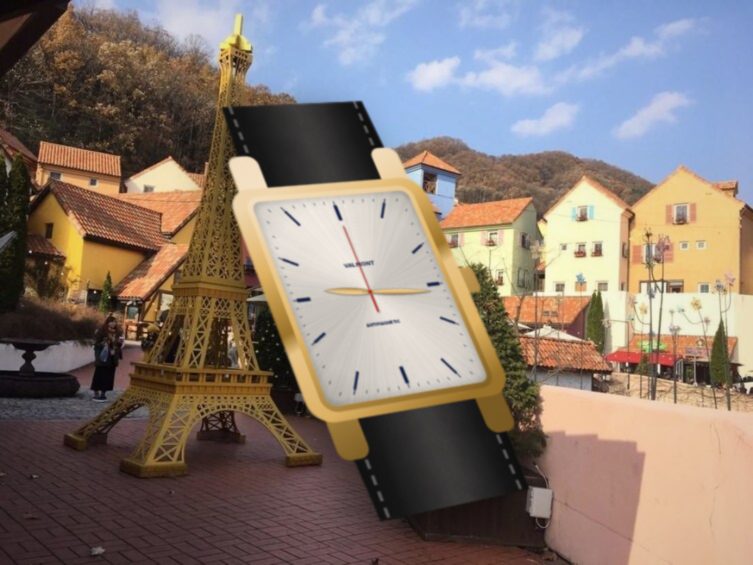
9:16:00
